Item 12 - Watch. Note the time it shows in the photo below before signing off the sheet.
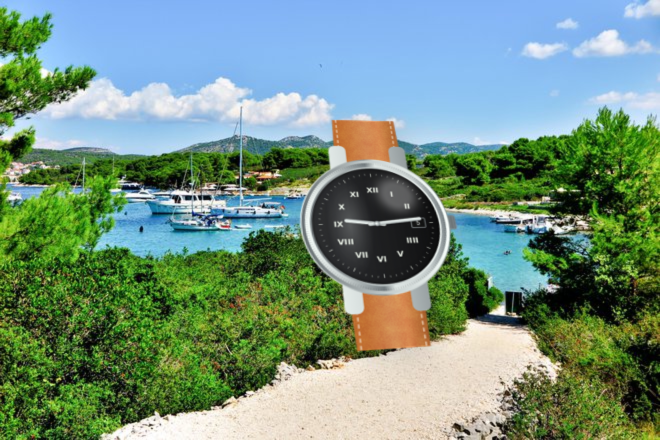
9:14
